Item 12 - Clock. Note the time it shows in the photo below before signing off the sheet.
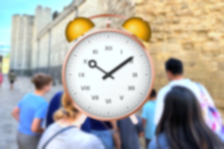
10:09
